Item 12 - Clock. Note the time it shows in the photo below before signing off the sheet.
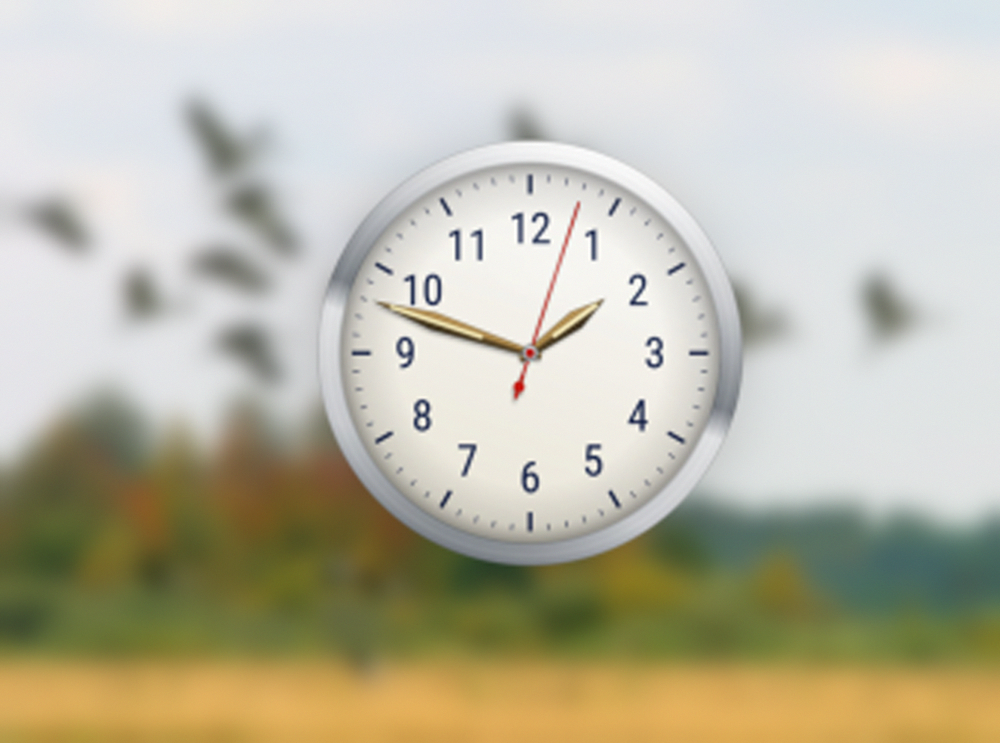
1:48:03
